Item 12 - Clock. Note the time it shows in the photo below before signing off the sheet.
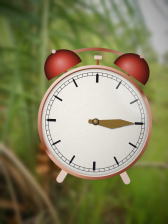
3:15
